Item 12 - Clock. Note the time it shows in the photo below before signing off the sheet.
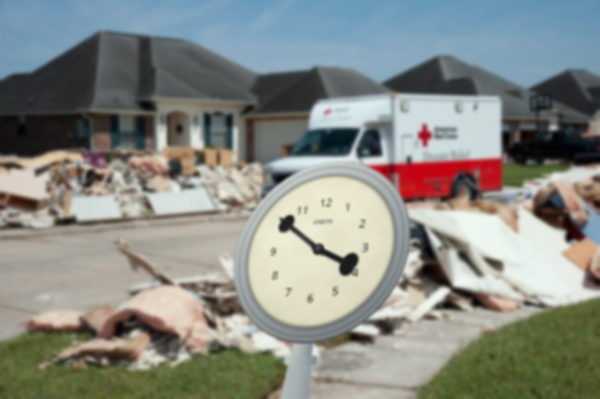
3:51
